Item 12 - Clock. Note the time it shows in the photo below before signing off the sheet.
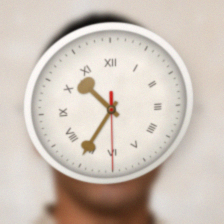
10:35:30
